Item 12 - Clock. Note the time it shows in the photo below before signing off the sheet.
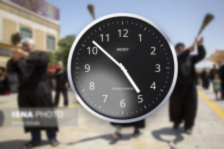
4:52
